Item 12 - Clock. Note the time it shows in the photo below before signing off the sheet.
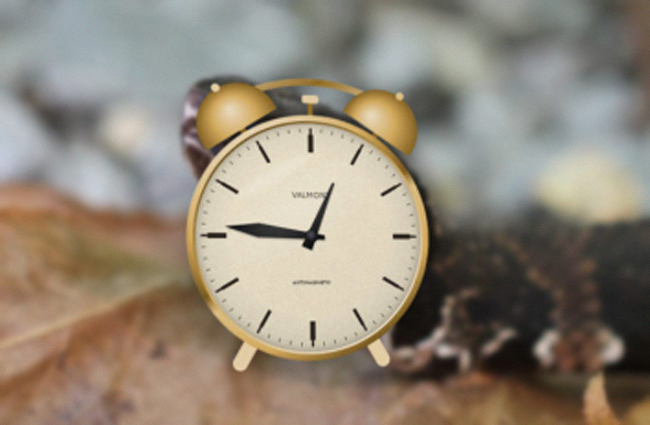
12:46
